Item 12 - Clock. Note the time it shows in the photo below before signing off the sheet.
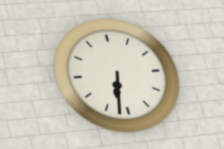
6:32
